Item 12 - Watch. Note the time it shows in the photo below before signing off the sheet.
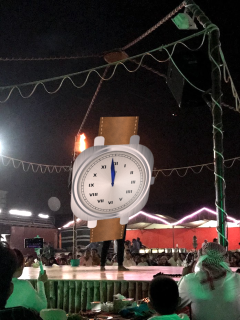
11:59
